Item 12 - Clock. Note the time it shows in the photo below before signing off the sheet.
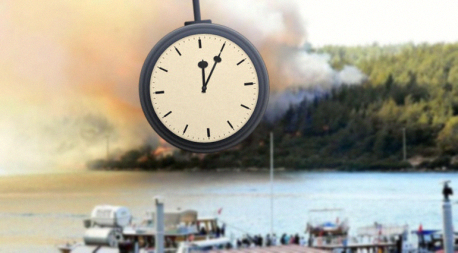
12:05
